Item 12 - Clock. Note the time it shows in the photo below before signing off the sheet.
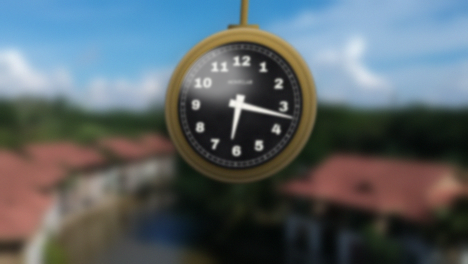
6:17
